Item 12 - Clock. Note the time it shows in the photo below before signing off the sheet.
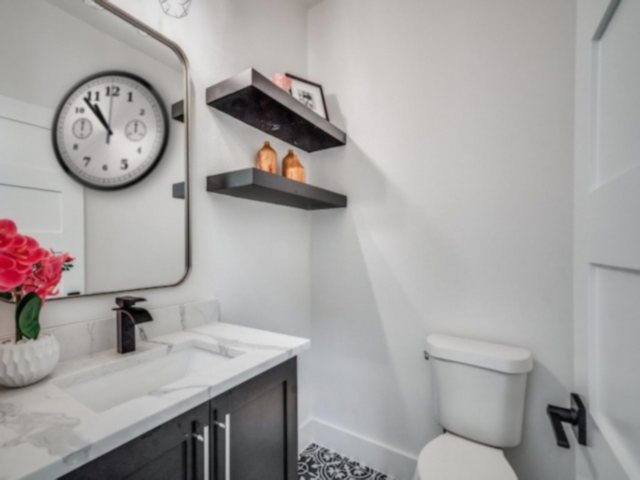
10:53
